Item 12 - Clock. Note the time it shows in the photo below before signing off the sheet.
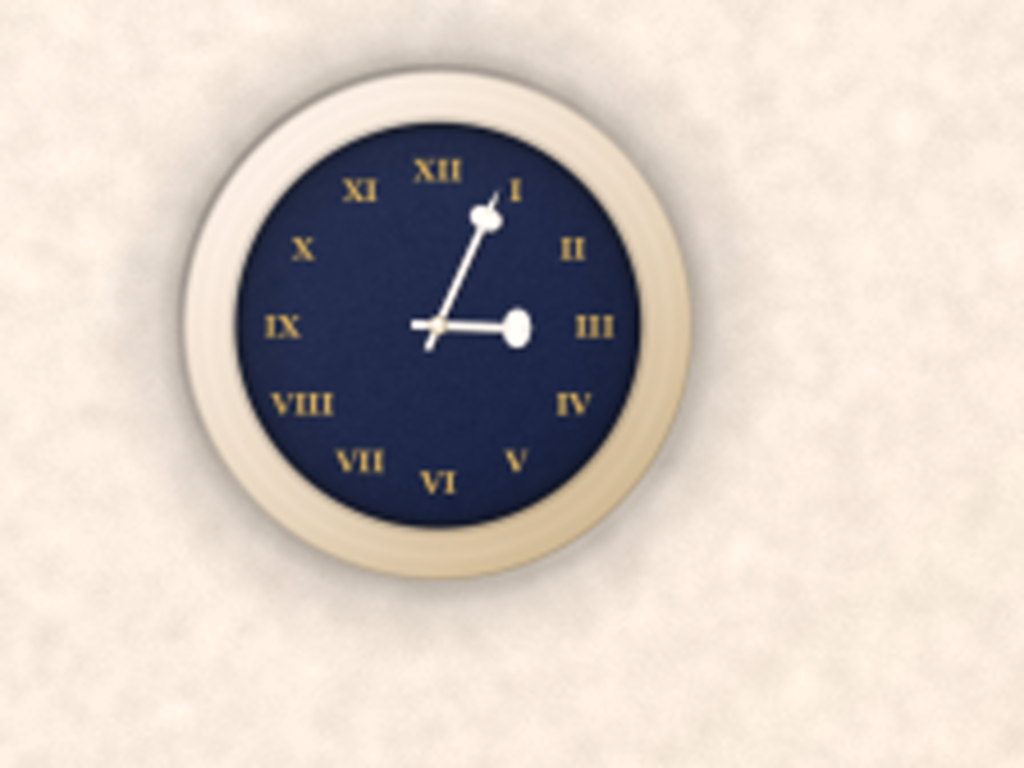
3:04
